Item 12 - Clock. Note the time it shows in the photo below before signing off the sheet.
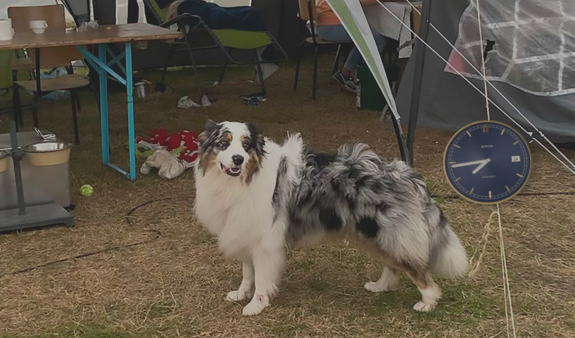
7:44
